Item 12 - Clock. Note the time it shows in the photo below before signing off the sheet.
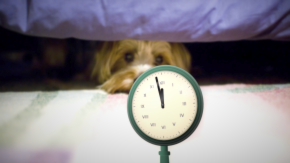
11:58
